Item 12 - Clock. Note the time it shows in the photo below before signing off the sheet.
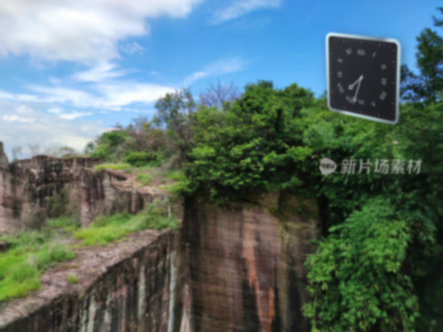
7:33
